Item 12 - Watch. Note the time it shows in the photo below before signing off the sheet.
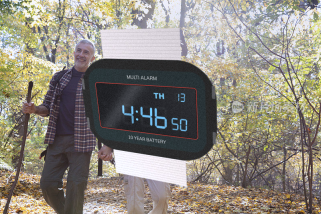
4:46:50
